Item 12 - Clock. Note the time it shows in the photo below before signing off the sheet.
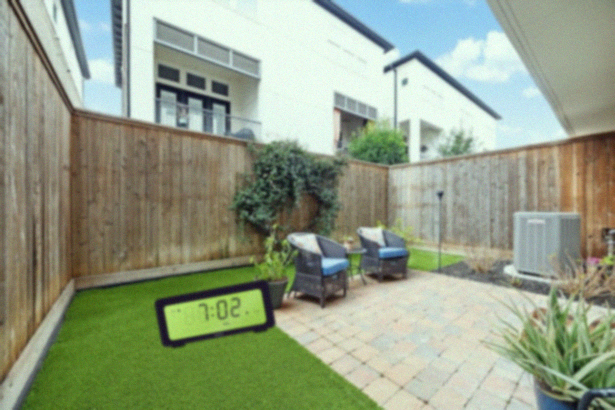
7:02
